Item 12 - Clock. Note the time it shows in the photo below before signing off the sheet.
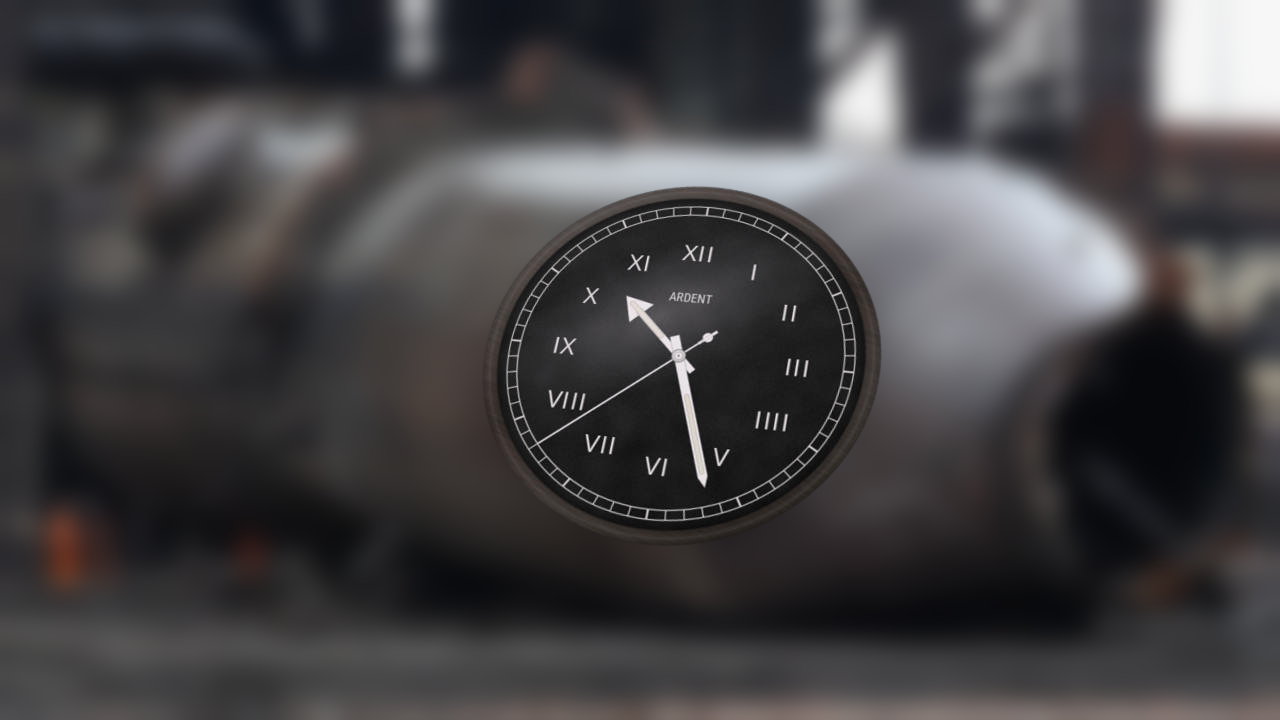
10:26:38
